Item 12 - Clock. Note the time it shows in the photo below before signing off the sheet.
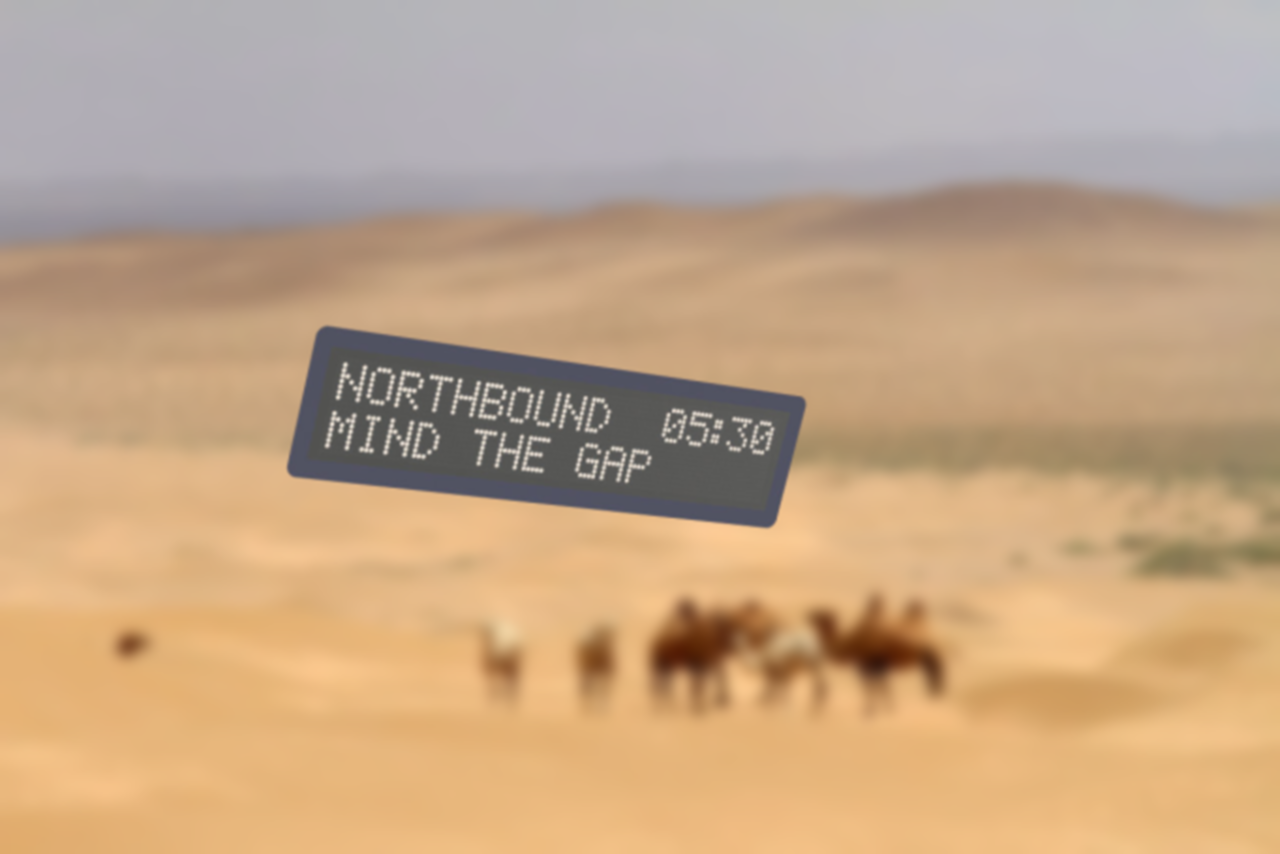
5:30
